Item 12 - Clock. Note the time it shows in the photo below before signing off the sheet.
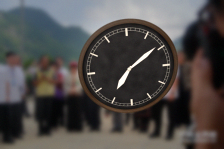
7:09
